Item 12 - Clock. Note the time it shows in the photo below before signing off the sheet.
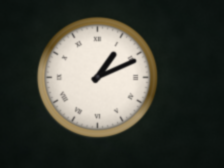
1:11
